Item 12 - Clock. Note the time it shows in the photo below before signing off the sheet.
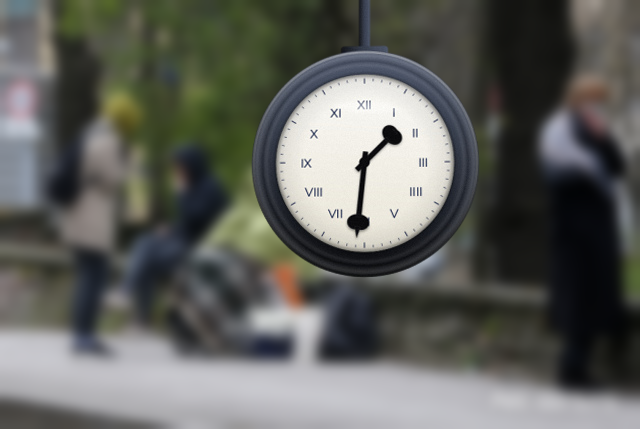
1:31
